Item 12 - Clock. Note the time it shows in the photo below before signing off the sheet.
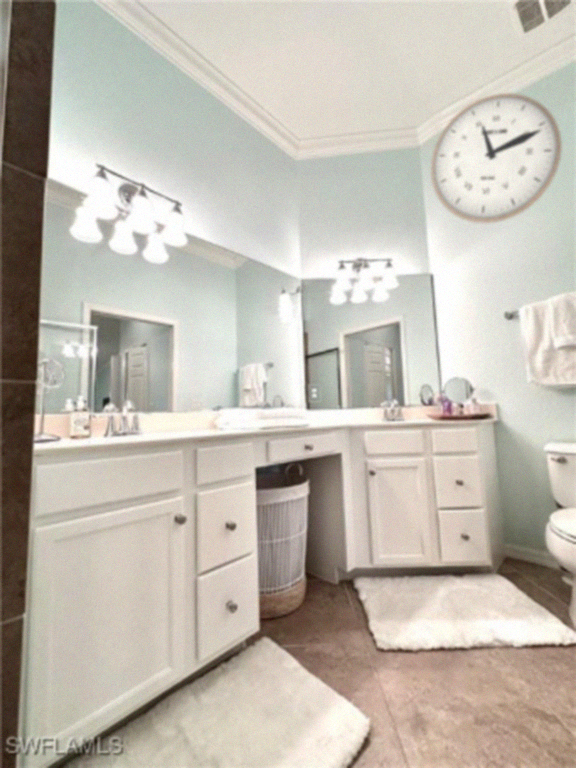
11:11
